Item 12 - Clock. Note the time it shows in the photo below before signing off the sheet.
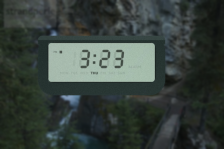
3:23
